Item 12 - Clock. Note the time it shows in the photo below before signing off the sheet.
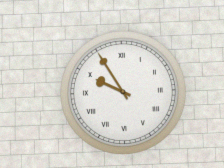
9:55
